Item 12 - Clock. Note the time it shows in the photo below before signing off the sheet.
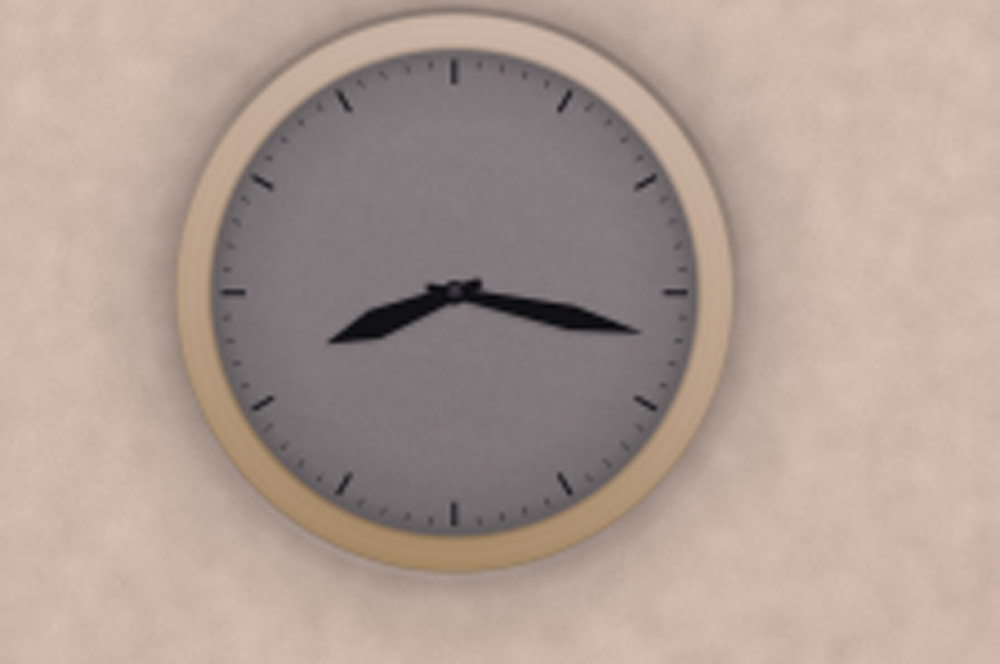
8:17
